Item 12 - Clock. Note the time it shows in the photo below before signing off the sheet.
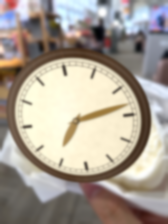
7:13
